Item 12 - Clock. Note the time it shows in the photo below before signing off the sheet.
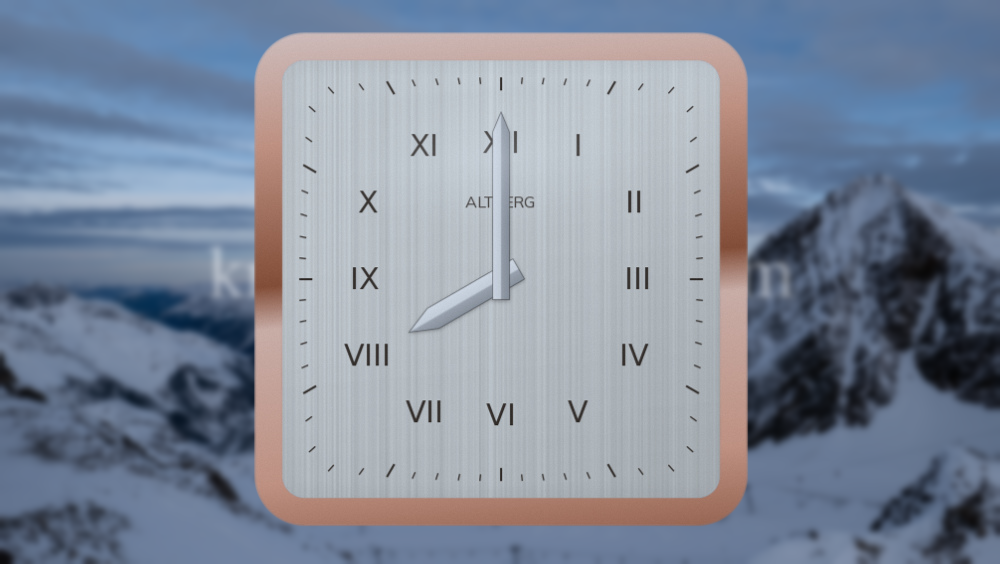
8:00
